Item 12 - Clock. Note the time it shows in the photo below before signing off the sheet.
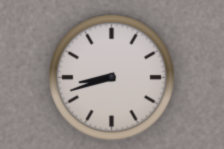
8:42
